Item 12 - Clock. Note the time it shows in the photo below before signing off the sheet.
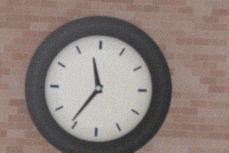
11:36
